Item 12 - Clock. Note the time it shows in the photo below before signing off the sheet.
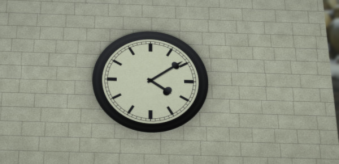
4:09
